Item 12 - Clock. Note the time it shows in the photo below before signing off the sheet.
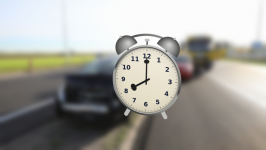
8:00
